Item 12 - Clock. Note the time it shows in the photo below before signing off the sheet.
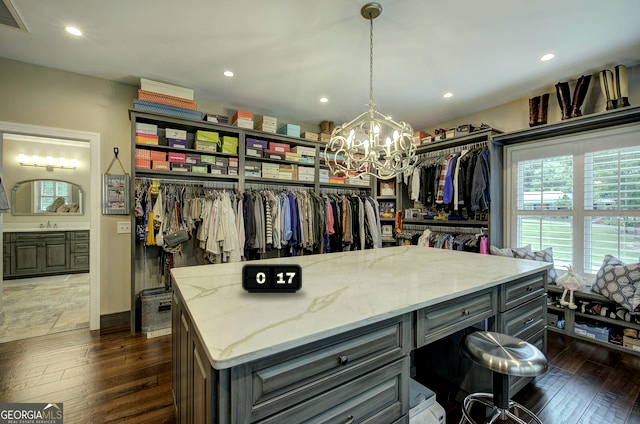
0:17
